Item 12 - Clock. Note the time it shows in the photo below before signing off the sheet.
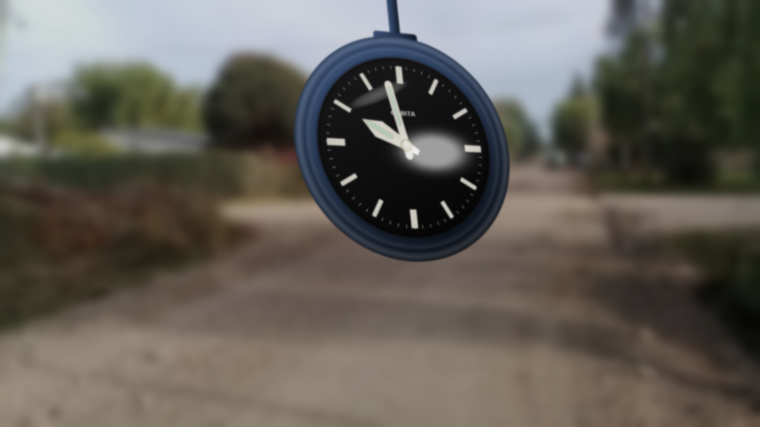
9:58
